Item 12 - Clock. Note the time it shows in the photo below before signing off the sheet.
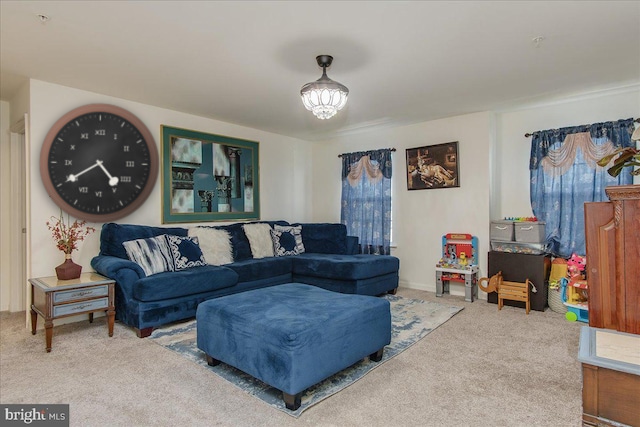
4:40
